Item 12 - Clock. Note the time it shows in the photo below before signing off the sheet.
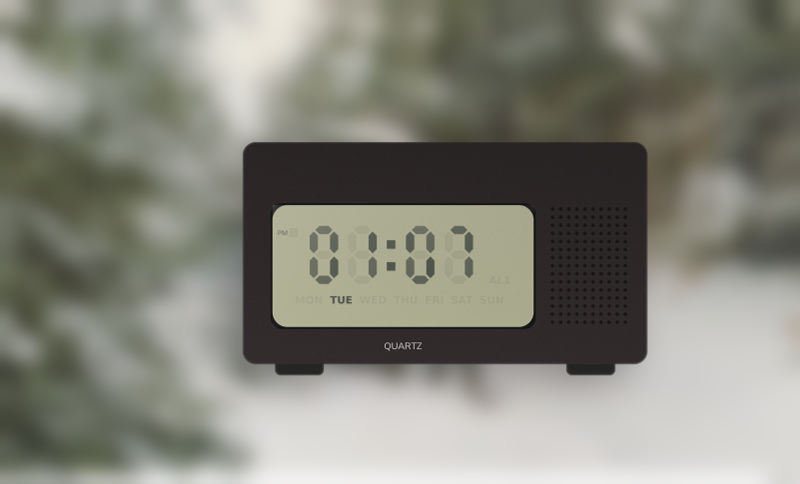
1:07
